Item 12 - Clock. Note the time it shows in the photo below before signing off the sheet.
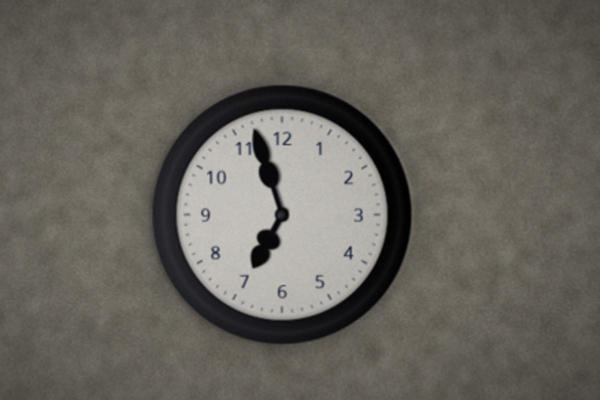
6:57
